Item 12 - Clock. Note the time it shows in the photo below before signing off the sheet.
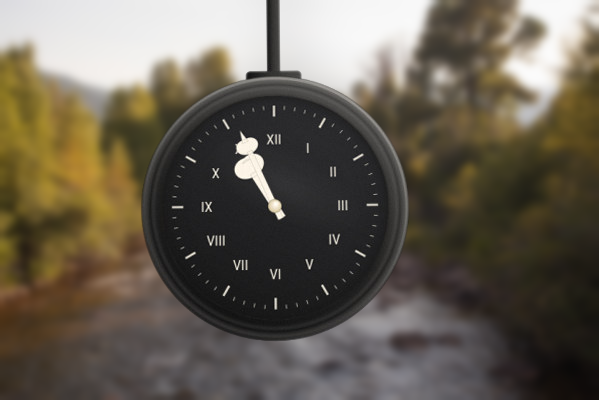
10:56
